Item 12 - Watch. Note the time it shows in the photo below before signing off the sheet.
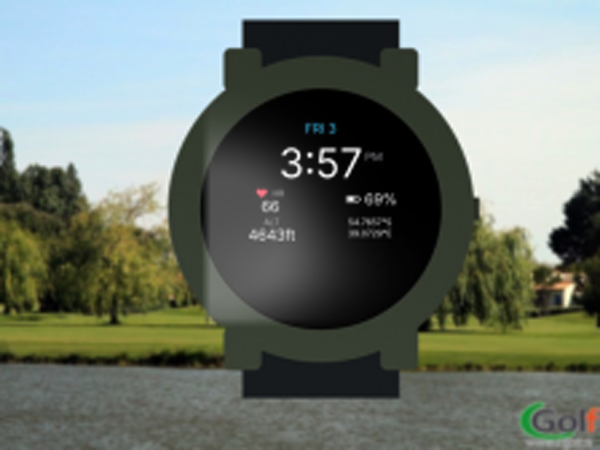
3:57
